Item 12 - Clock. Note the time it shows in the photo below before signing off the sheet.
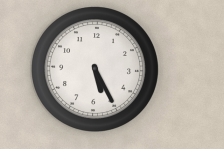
5:25
